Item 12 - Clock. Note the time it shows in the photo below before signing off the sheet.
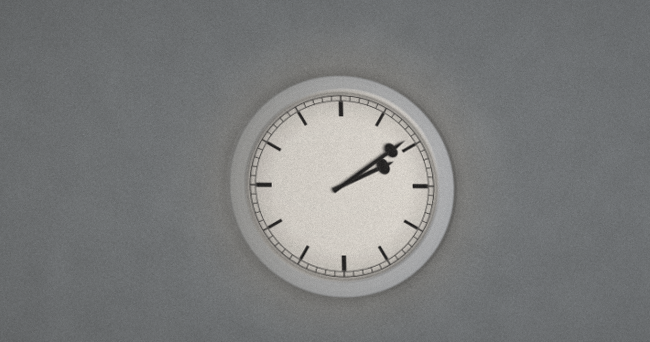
2:09
